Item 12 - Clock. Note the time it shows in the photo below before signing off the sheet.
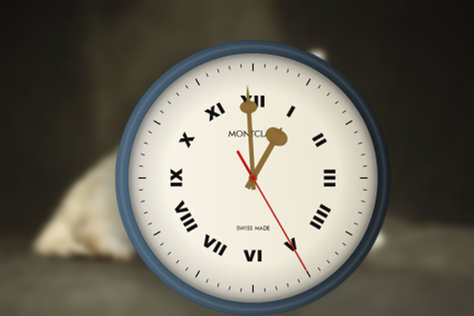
12:59:25
